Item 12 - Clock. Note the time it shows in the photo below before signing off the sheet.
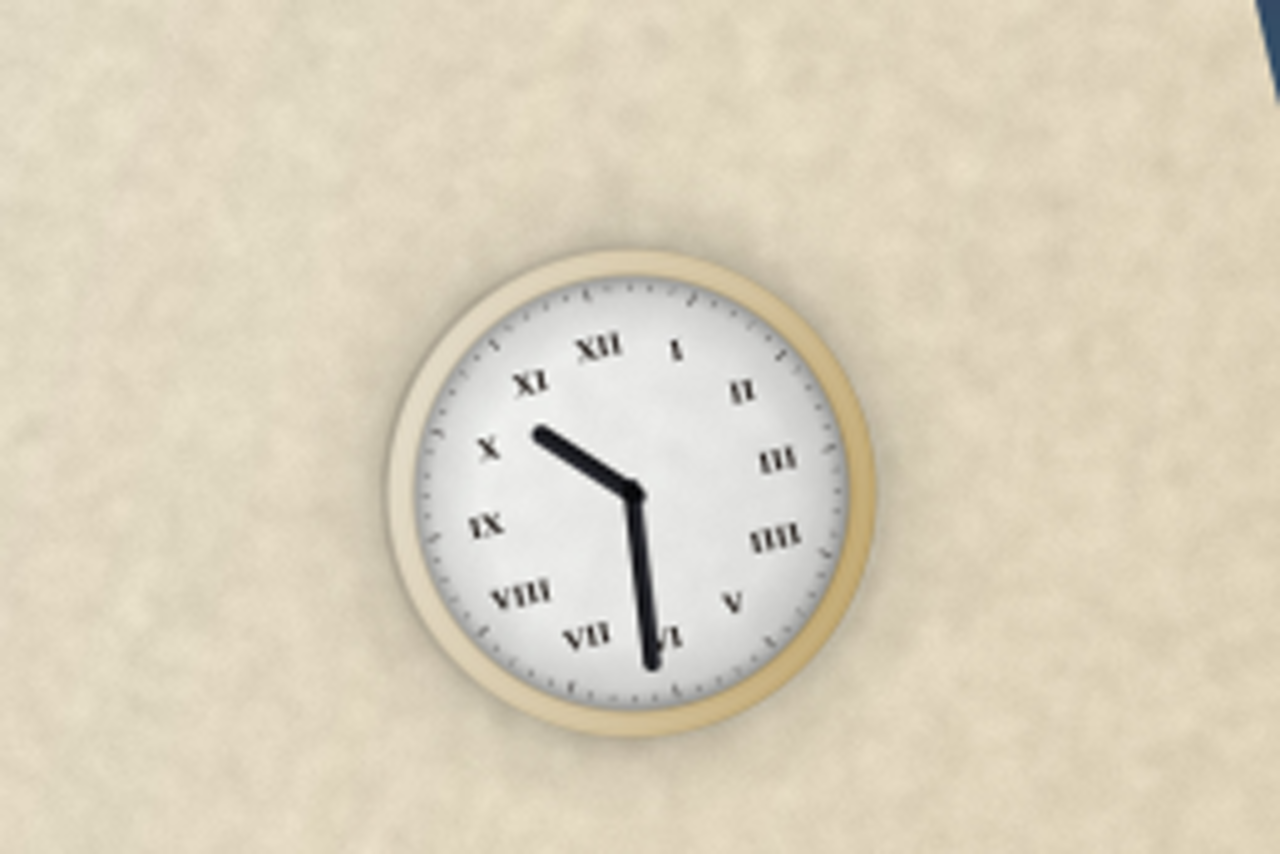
10:31
